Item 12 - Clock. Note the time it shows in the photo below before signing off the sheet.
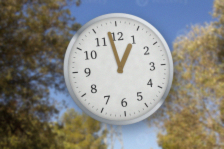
12:58
